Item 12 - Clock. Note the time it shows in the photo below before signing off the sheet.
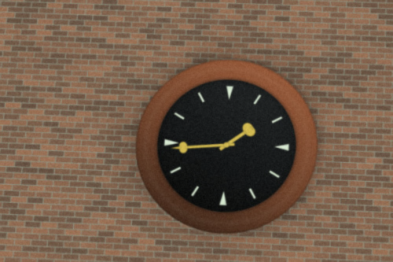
1:44
